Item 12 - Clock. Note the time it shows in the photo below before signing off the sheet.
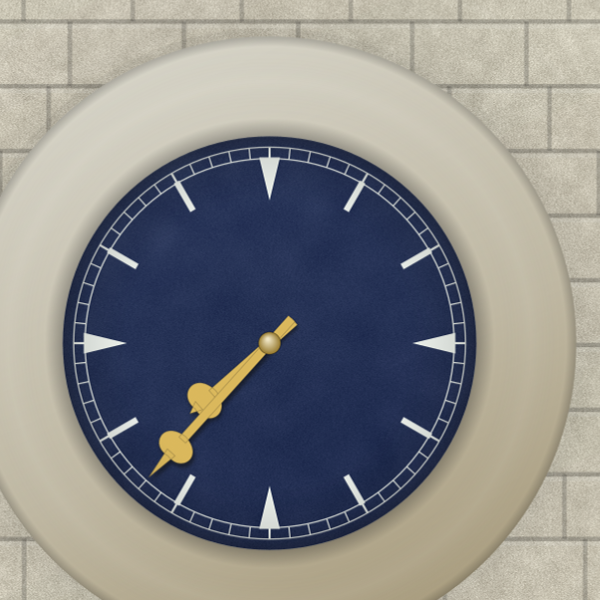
7:37
